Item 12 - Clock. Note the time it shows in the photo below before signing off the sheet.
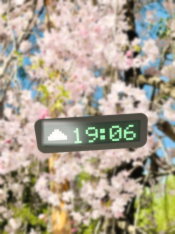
19:06
